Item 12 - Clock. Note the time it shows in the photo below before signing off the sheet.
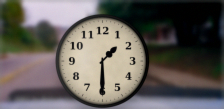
1:30
